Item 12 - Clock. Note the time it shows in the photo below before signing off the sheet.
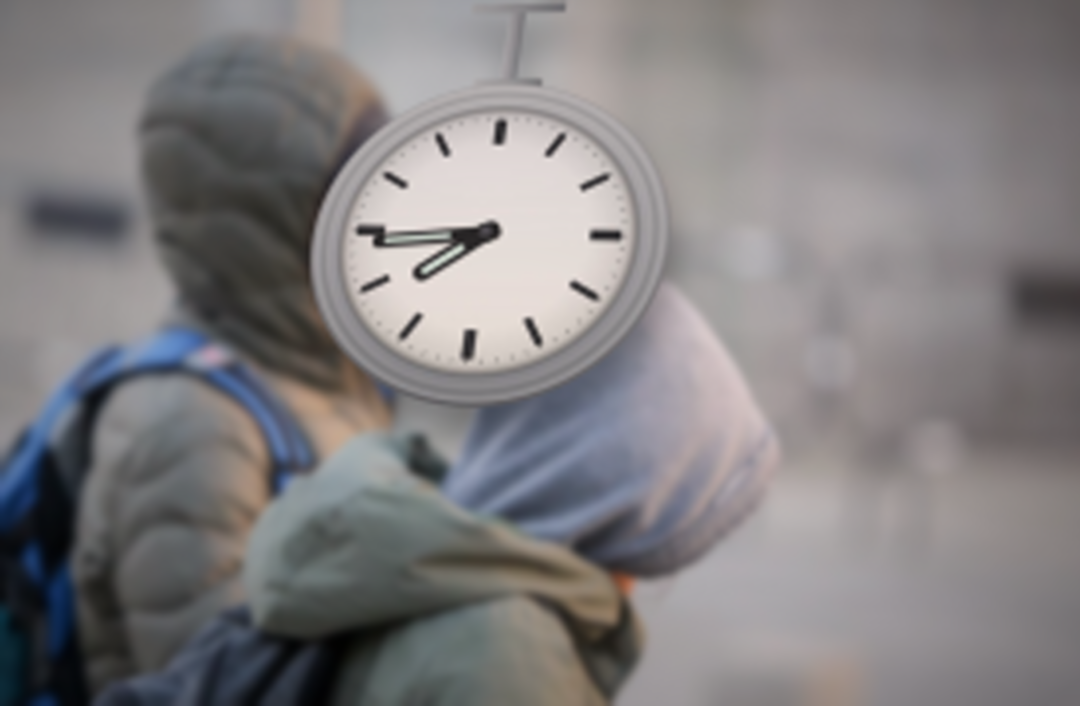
7:44
